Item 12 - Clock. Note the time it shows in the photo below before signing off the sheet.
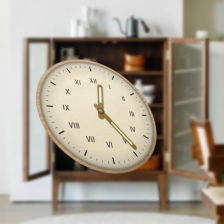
12:24
